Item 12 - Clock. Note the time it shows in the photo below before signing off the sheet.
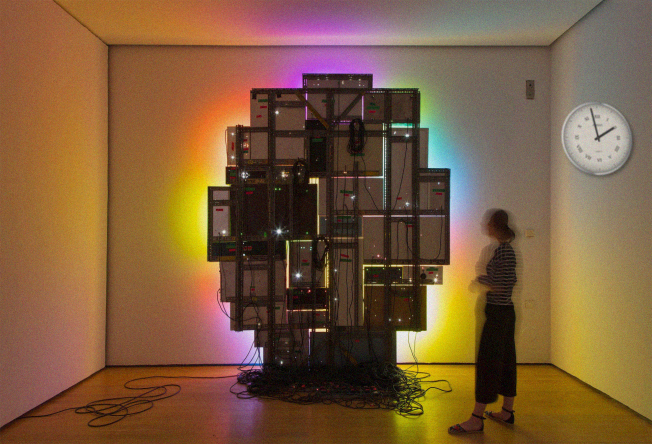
1:58
